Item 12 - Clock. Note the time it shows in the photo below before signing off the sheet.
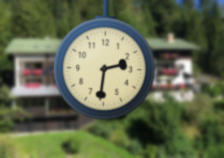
2:31
